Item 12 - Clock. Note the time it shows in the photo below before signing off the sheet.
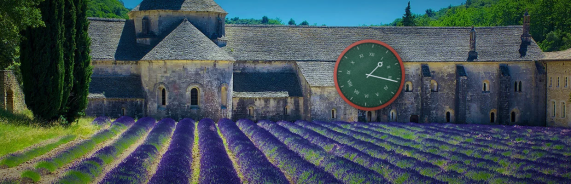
1:16
